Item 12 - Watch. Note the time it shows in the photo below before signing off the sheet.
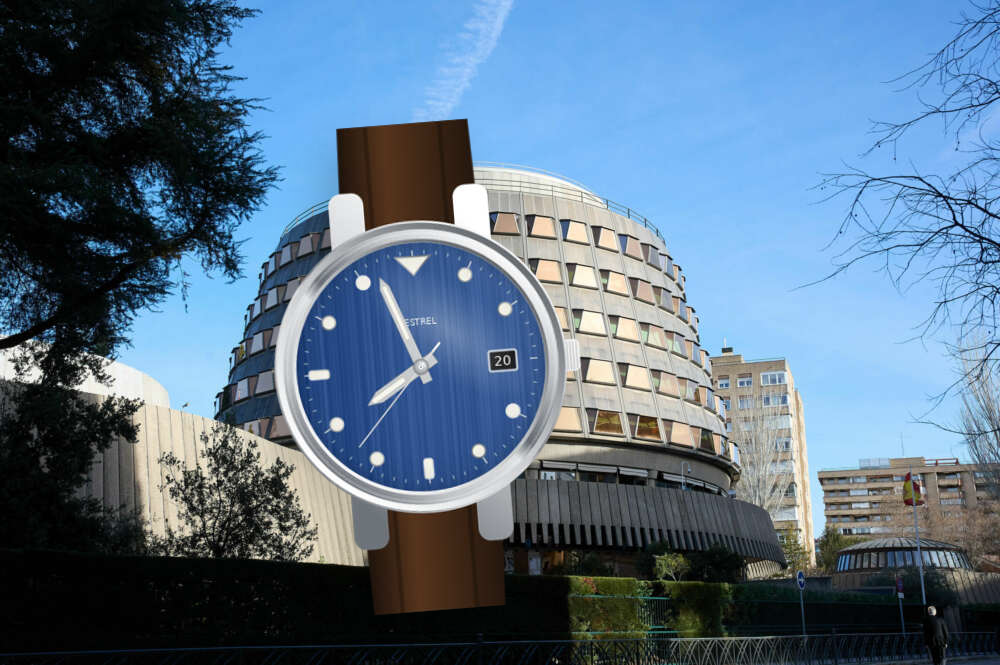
7:56:37
